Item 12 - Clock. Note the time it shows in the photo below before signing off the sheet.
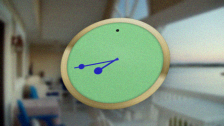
7:43
